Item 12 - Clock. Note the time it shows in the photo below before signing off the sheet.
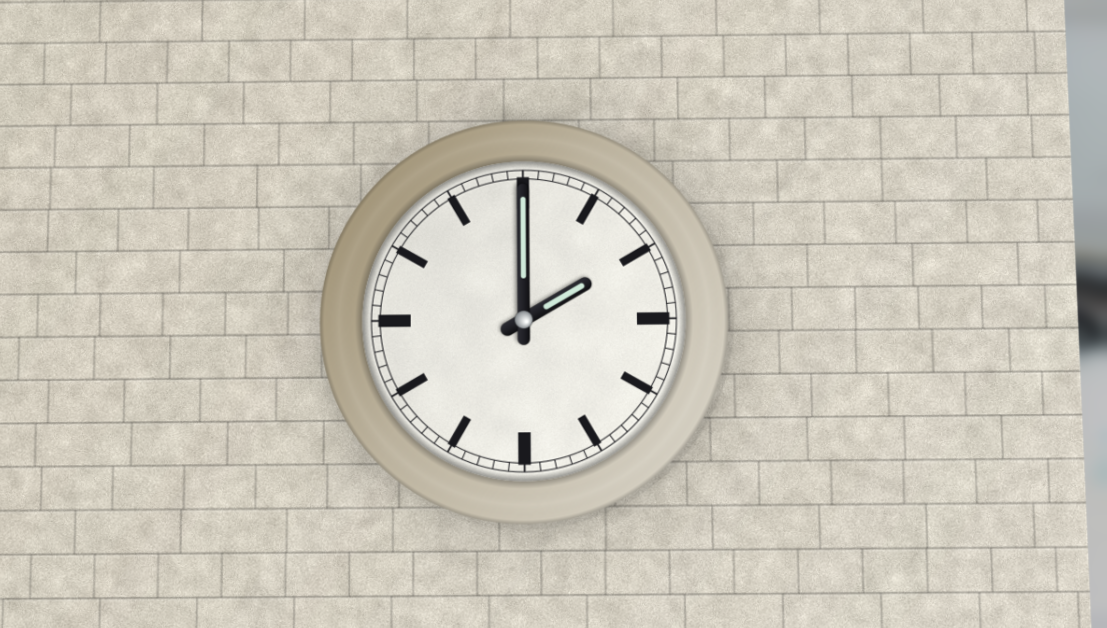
2:00
